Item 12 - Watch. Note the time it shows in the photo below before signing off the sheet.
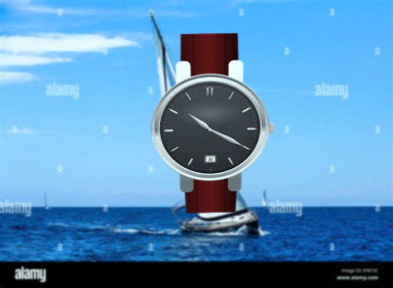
10:20
